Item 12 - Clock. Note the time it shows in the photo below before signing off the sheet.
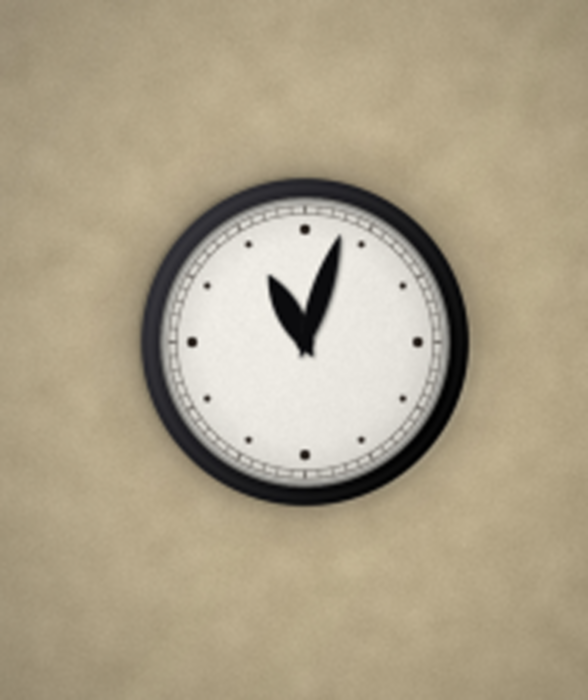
11:03
